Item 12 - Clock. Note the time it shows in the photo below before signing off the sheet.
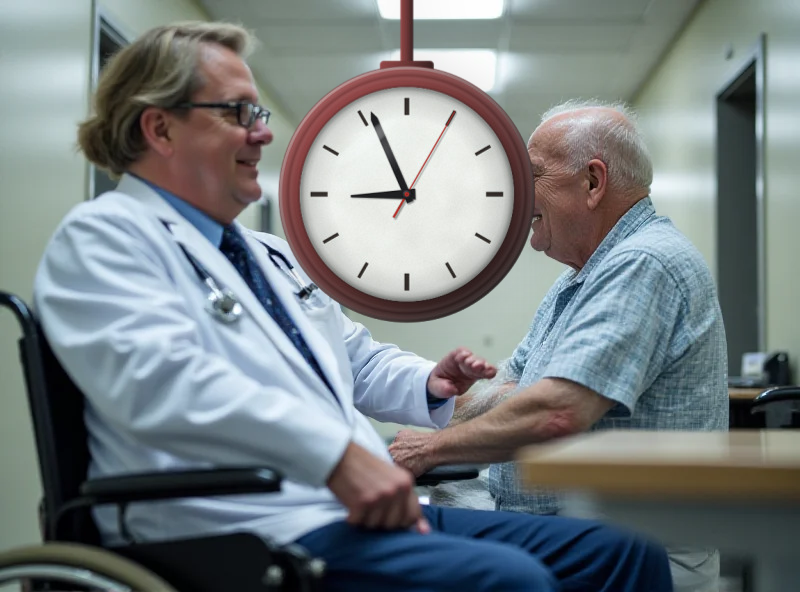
8:56:05
